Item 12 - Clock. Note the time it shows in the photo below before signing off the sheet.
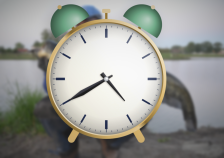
4:40
